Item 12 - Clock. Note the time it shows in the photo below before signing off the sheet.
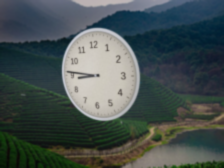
8:46
